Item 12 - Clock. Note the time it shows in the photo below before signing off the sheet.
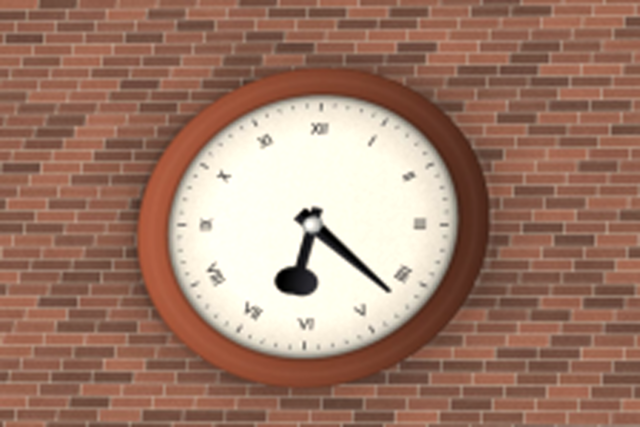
6:22
